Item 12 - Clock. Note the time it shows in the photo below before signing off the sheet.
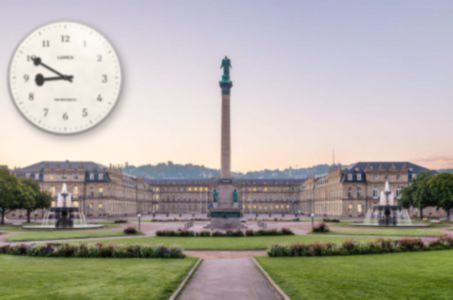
8:50
